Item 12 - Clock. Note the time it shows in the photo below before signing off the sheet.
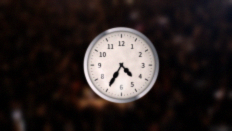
4:35
